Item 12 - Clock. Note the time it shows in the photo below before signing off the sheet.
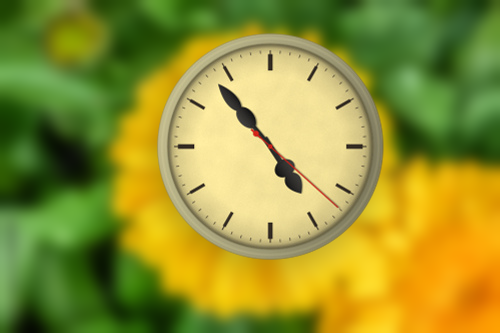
4:53:22
